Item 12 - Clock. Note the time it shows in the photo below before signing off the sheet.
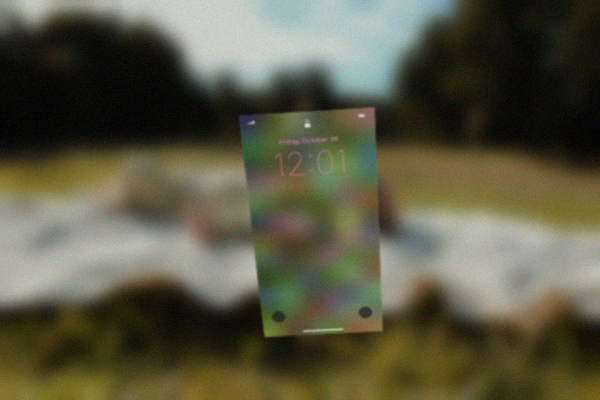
12:01
